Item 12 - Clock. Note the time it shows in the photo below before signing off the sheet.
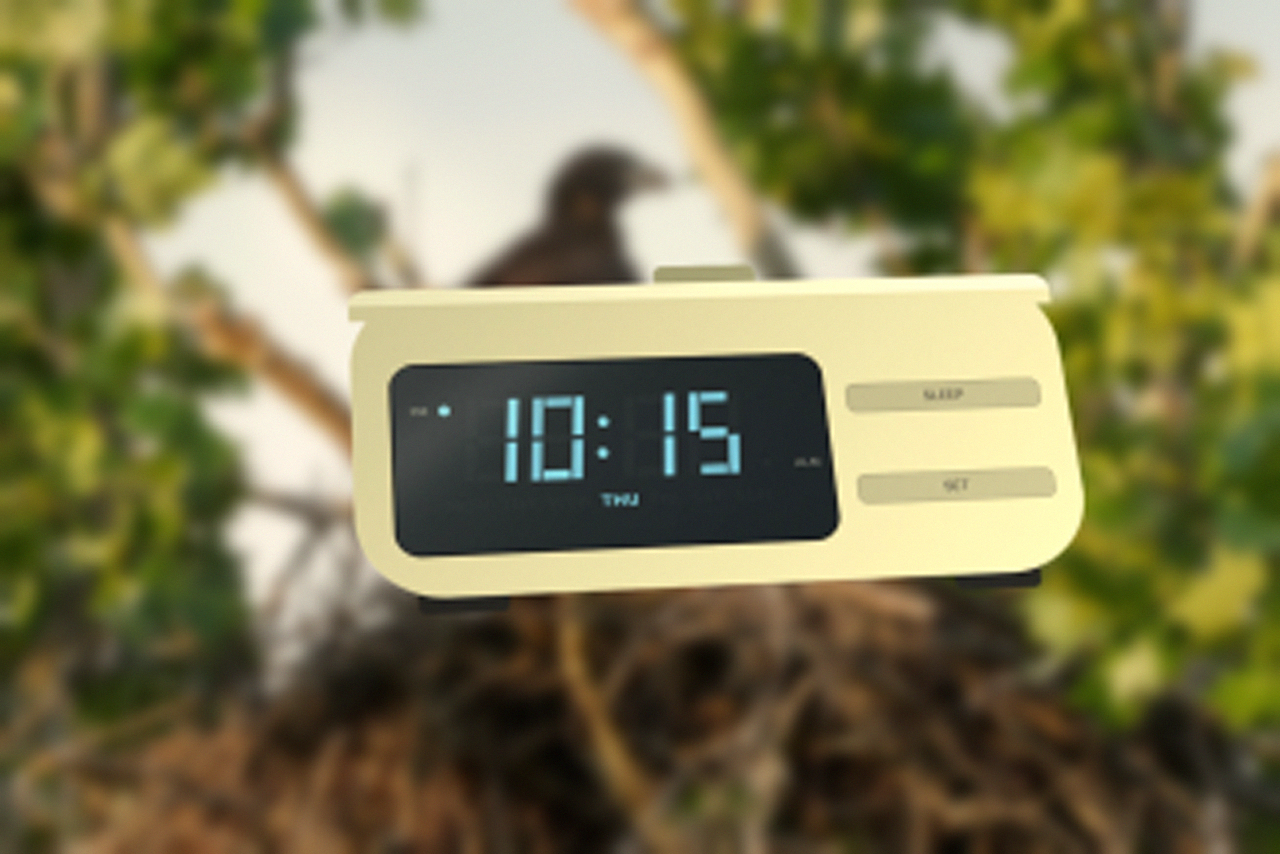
10:15
